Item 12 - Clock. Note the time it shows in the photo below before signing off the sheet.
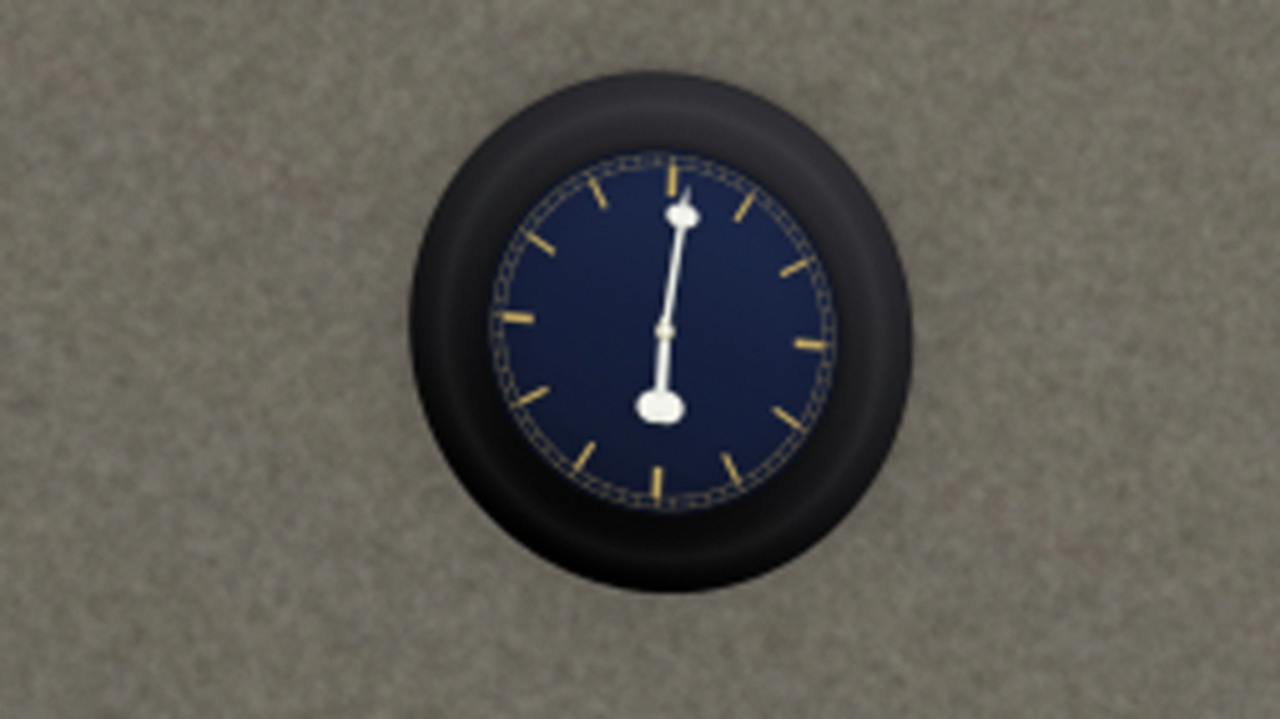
6:01
